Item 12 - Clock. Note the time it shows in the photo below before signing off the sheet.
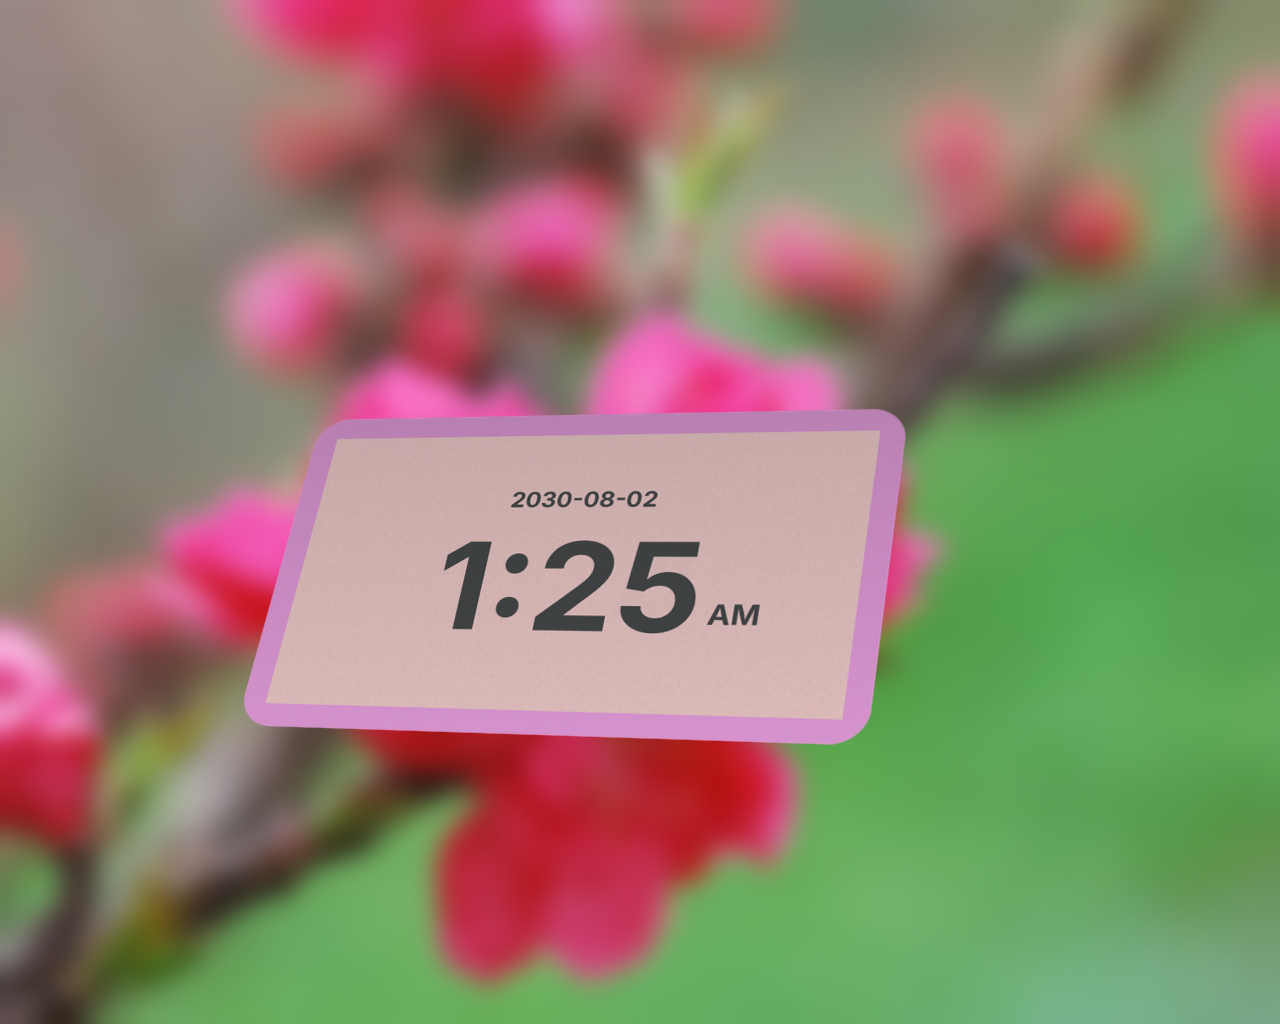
1:25
